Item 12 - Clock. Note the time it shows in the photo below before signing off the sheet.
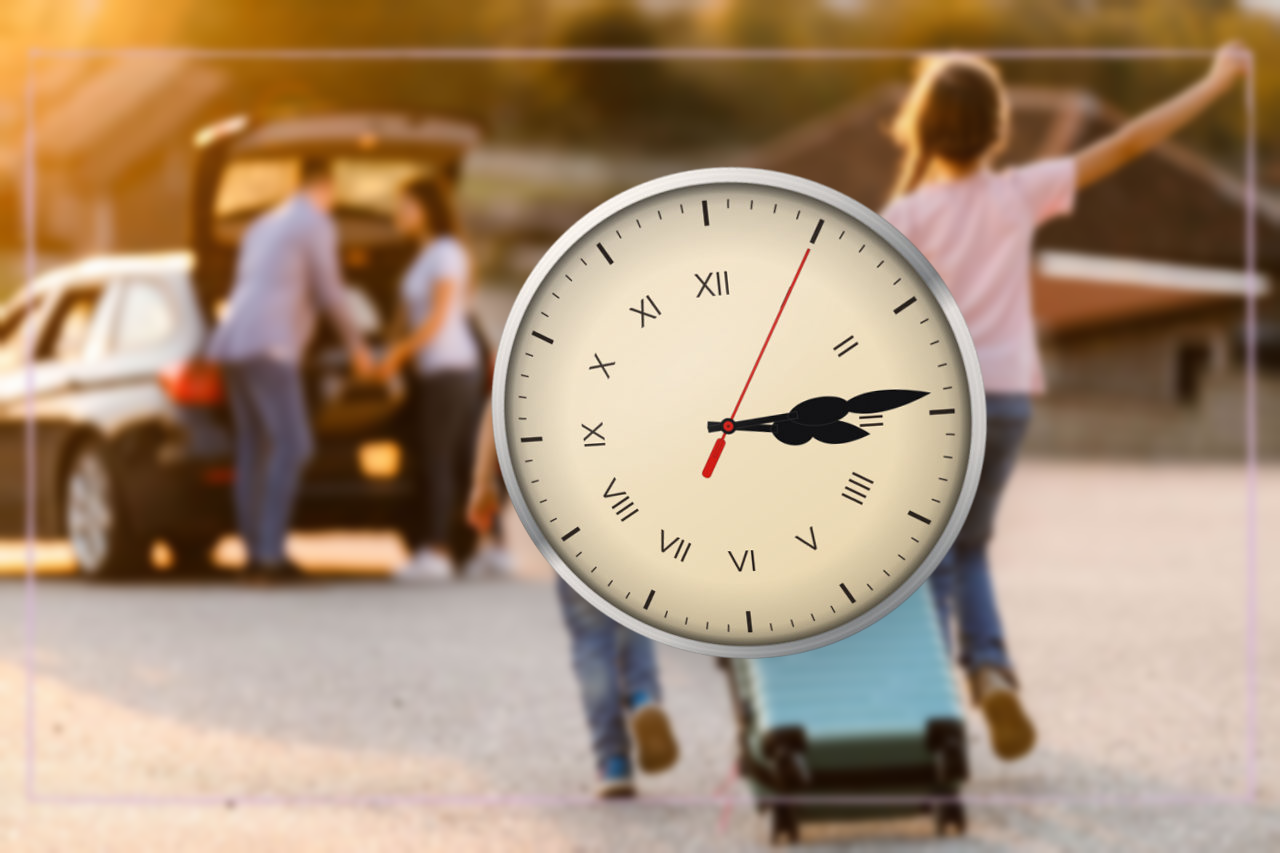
3:14:05
